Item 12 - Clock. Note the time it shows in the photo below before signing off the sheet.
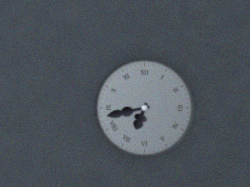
6:43
